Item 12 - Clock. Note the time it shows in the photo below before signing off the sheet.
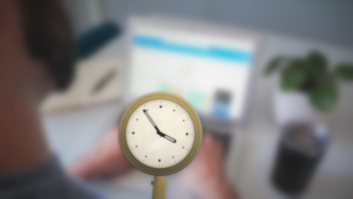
3:54
